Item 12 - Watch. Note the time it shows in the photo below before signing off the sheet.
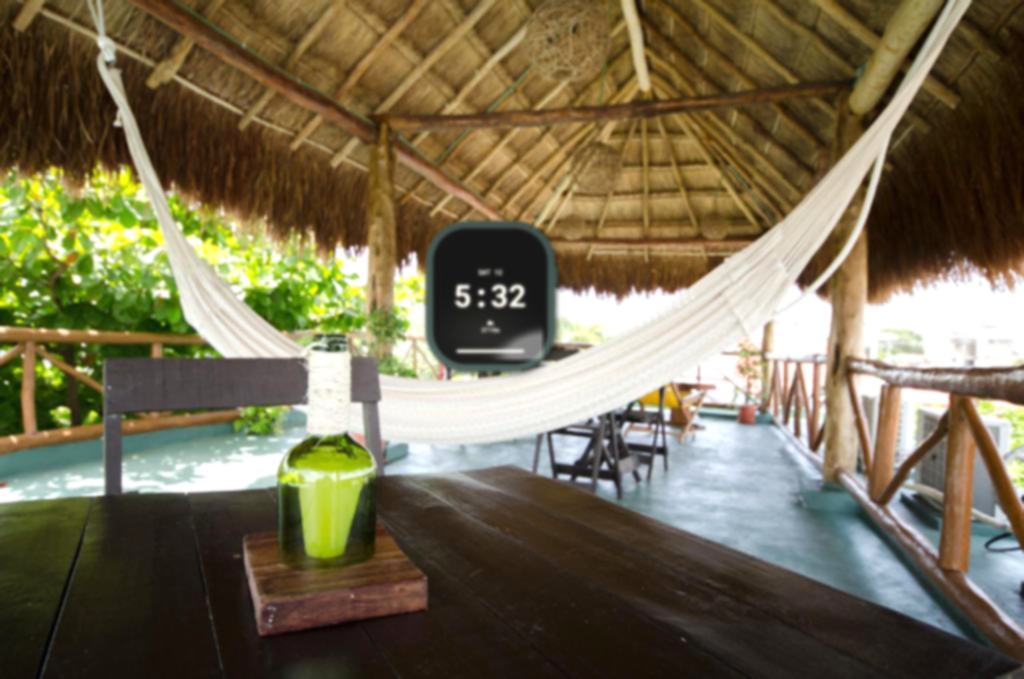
5:32
